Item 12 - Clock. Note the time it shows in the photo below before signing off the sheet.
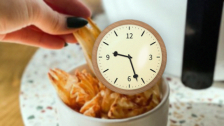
9:27
